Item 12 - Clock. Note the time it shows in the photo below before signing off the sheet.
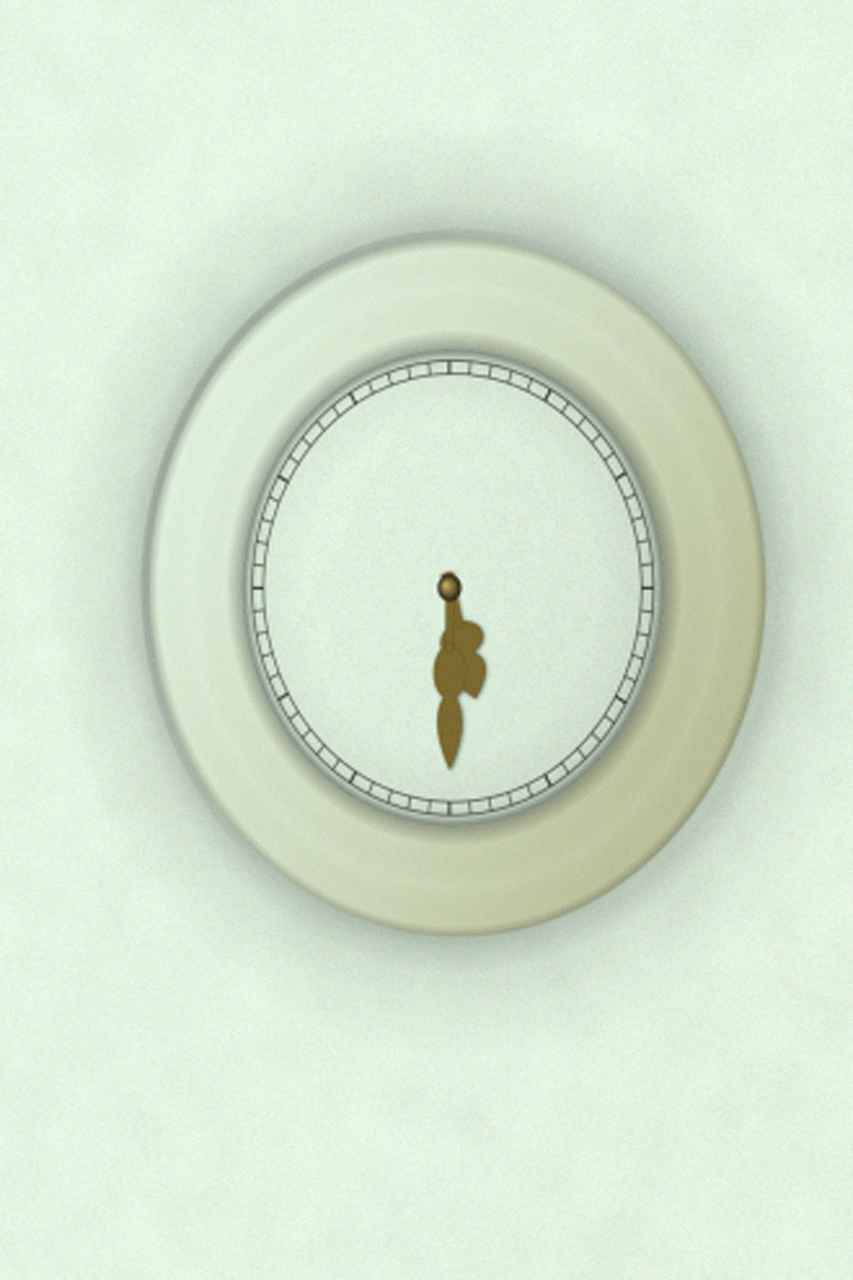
5:30
